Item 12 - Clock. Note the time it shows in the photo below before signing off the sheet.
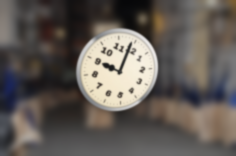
8:59
